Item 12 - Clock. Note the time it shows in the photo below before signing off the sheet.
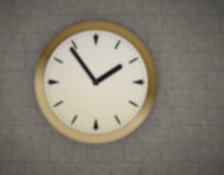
1:54
